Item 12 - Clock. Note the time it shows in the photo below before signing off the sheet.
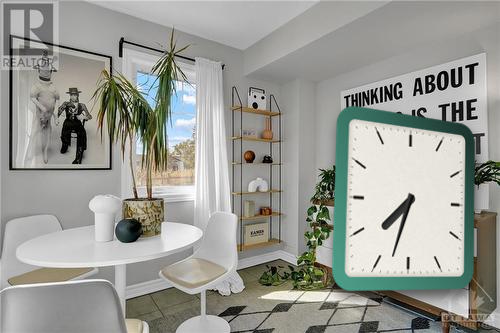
7:33
